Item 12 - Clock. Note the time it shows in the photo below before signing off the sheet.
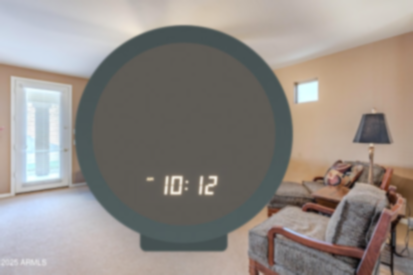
10:12
